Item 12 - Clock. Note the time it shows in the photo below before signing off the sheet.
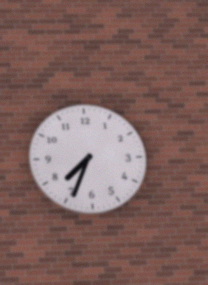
7:34
